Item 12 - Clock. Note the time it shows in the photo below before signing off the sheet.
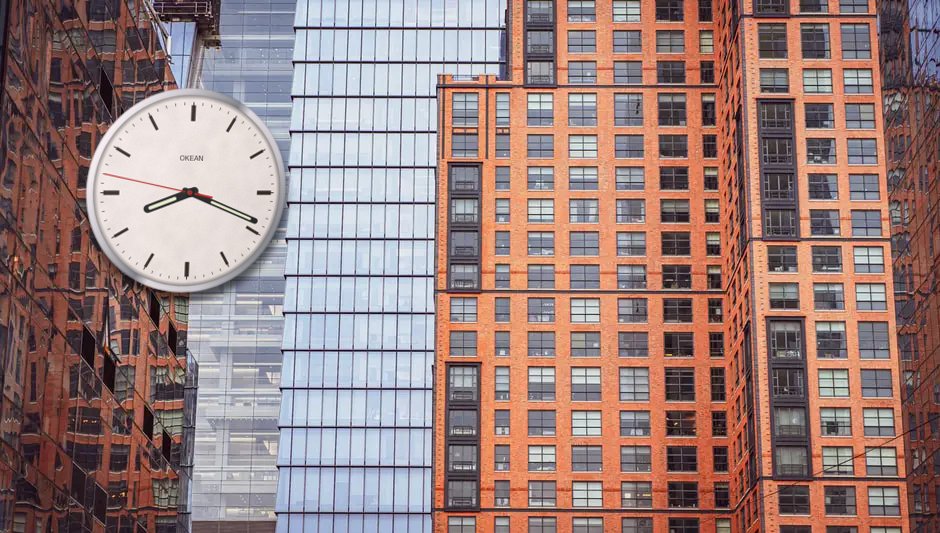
8:18:47
